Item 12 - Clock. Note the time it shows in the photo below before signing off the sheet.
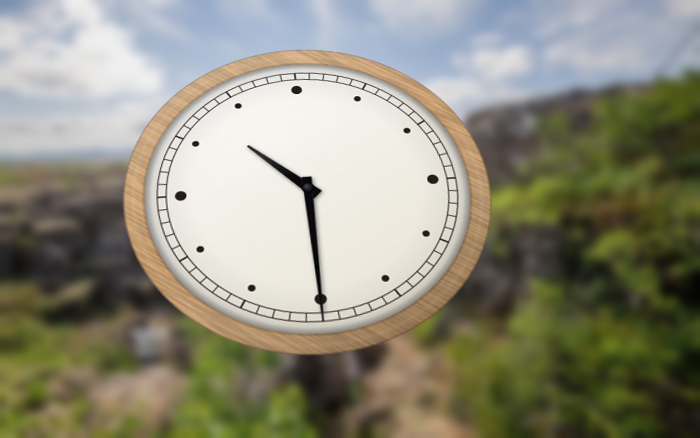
10:30
